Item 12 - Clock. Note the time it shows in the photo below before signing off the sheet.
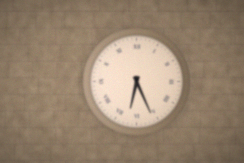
6:26
